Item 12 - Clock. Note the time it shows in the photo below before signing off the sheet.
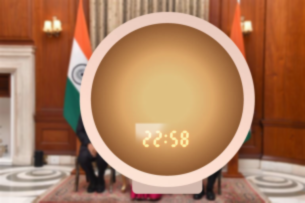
22:58
